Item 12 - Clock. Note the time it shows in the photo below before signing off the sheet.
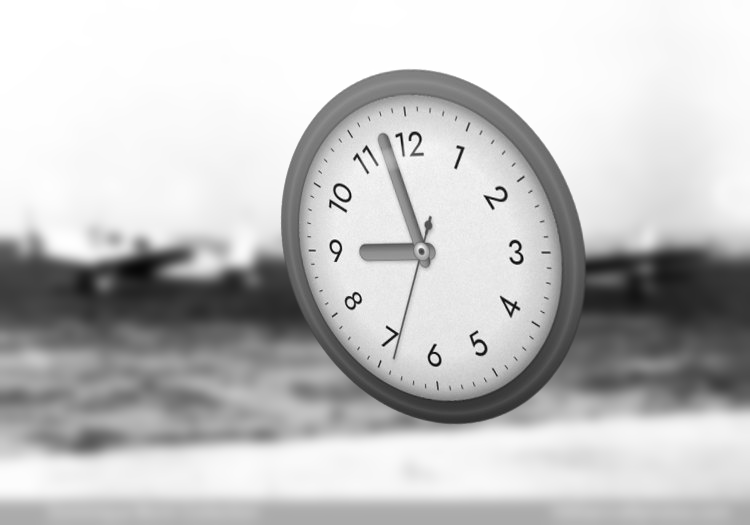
8:57:34
